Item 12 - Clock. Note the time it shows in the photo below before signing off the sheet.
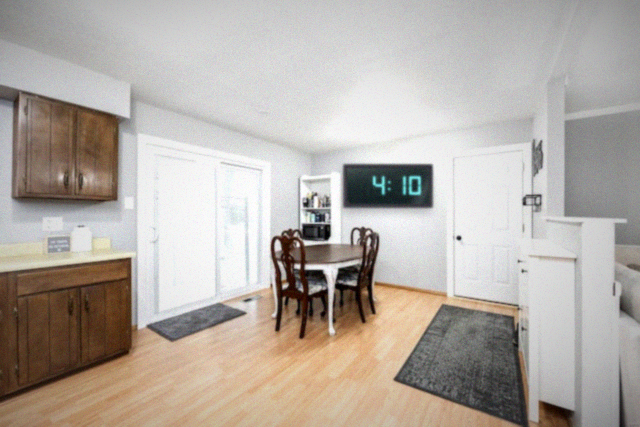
4:10
